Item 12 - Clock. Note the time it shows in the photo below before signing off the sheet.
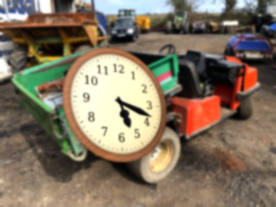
5:18
